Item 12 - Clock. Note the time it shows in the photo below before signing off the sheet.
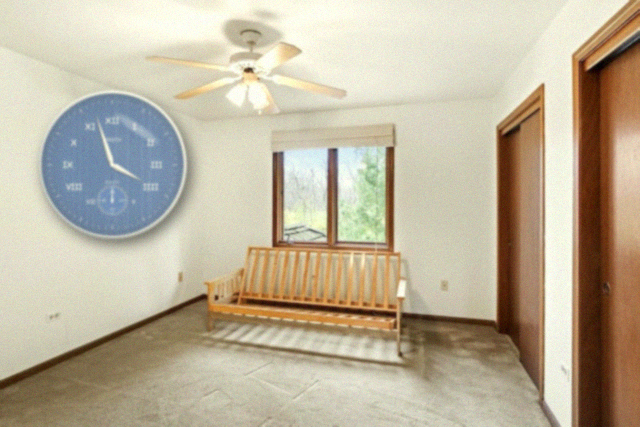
3:57
